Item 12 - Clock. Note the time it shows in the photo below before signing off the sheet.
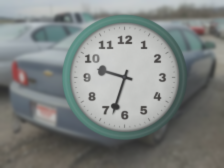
9:33
